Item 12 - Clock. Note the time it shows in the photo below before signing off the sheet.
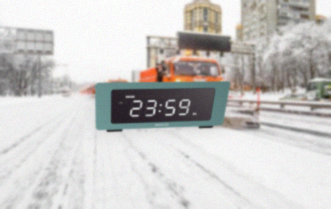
23:59
